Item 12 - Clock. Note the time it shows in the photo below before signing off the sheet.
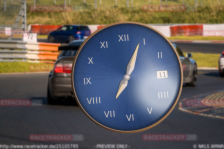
7:04
